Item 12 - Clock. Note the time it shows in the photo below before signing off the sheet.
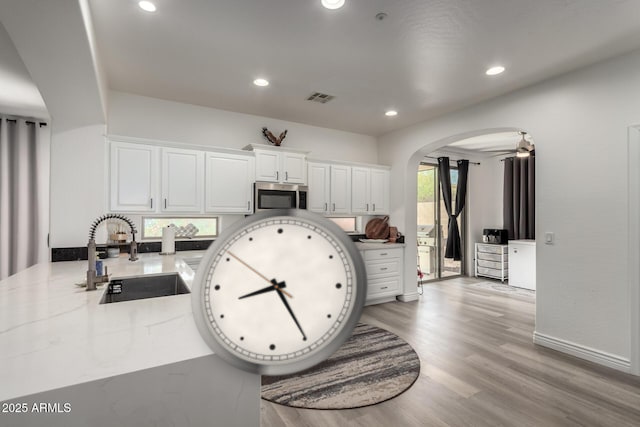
8:24:51
